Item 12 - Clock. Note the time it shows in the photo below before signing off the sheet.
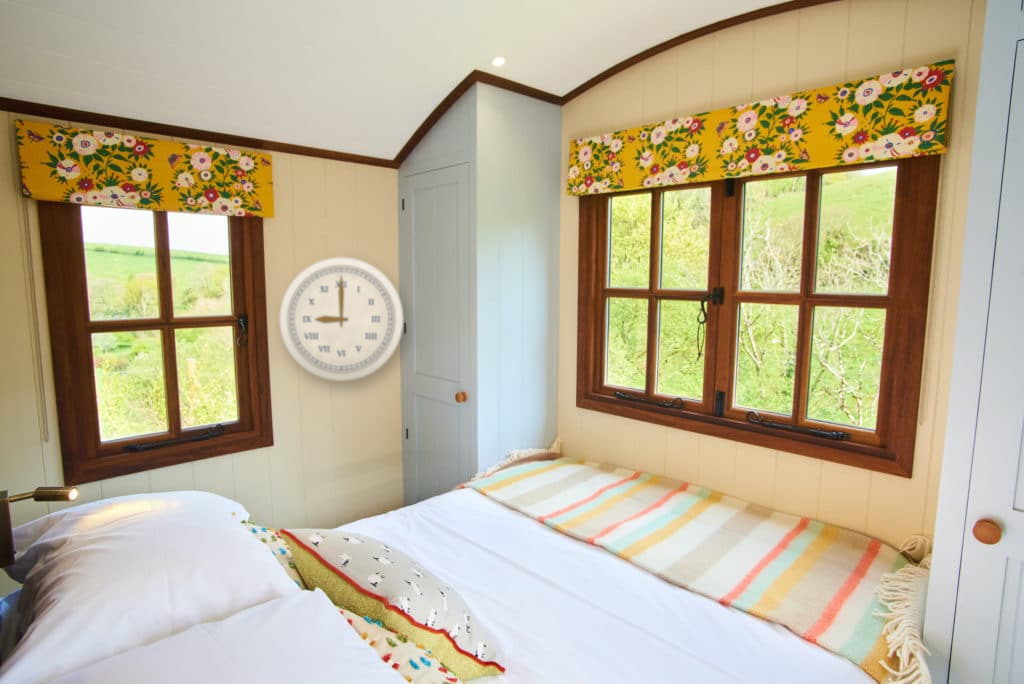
9:00
